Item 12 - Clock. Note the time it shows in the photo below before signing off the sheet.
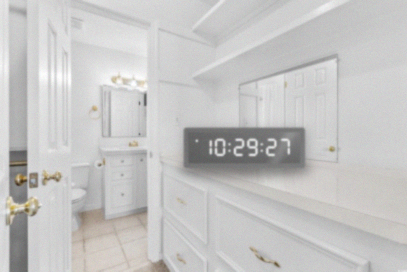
10:29:27
